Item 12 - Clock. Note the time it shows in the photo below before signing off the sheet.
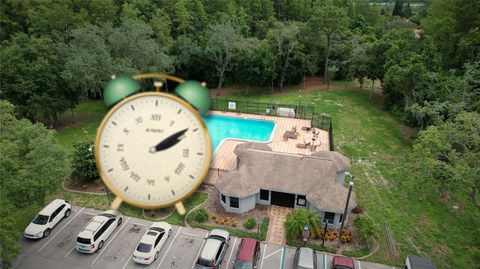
2:09
